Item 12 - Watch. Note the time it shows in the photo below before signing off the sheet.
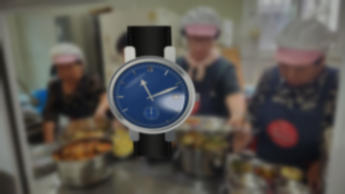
11:11
